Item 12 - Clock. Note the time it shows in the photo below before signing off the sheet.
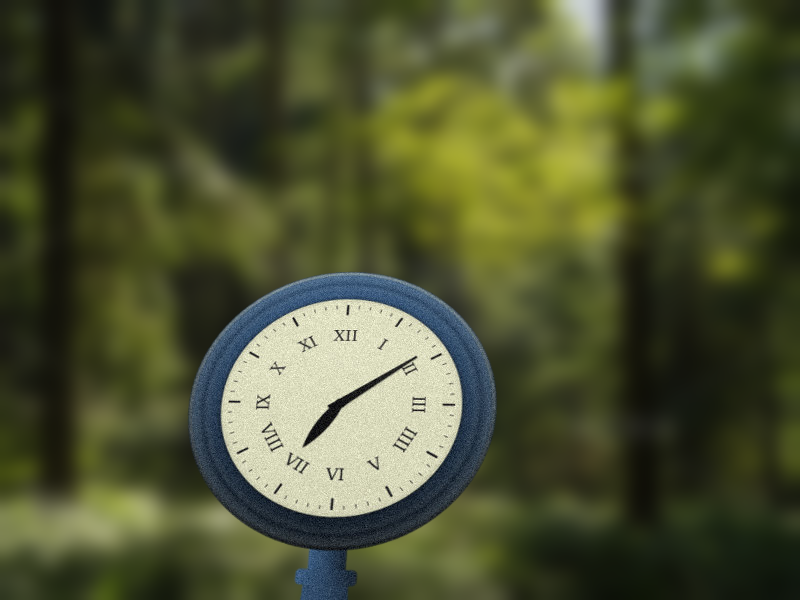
7:09
